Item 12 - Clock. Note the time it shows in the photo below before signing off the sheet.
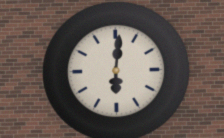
6:01
